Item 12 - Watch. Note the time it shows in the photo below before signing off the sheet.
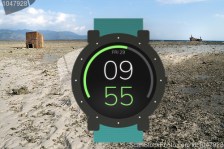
9:55
